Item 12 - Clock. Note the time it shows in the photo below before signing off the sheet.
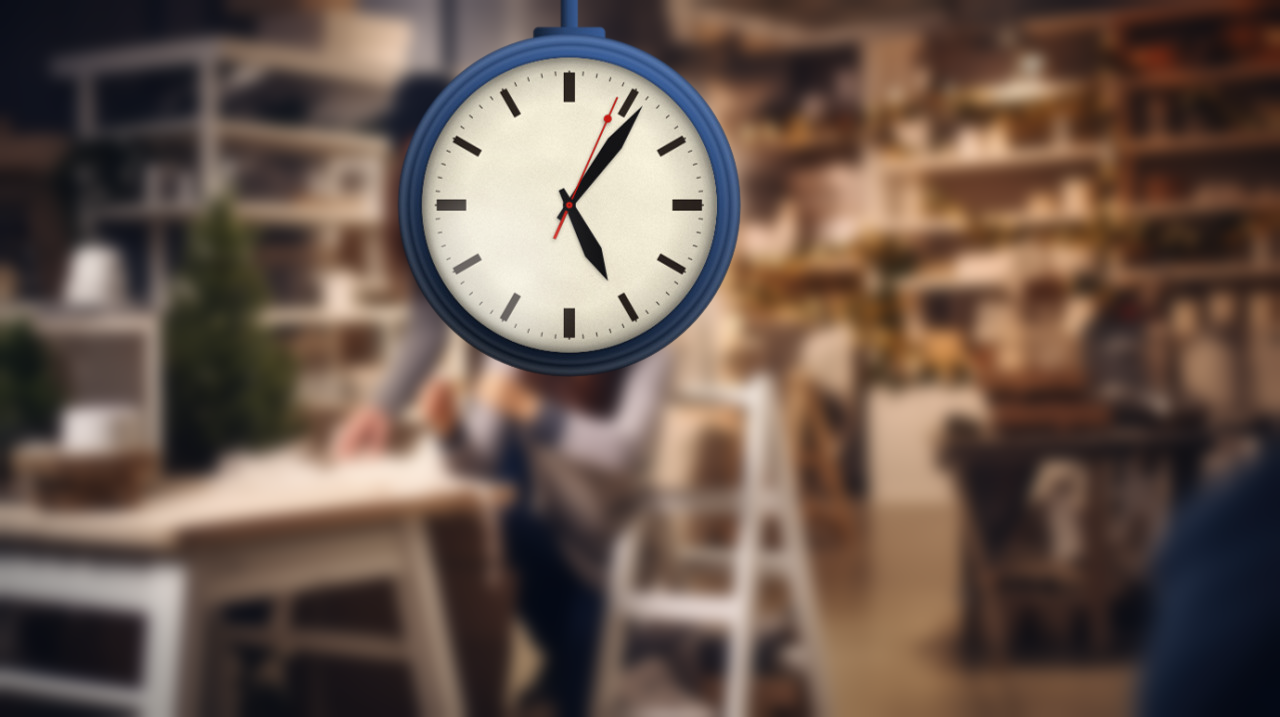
5:06:04
